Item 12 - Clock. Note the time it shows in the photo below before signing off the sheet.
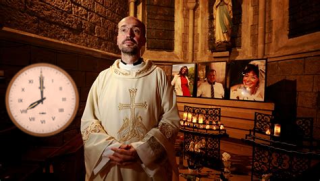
8:00
